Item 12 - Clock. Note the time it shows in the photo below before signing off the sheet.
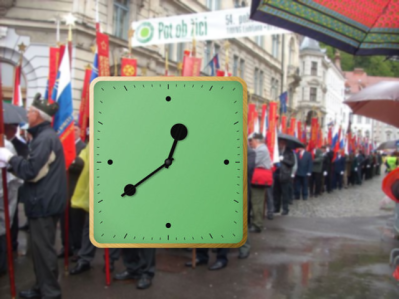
12:39
